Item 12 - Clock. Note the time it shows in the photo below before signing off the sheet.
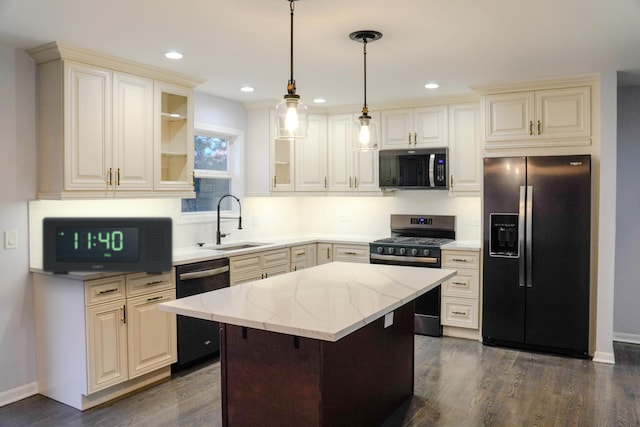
11:40
